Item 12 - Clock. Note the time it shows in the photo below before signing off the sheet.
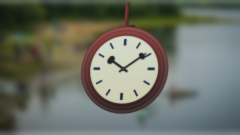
10:09
